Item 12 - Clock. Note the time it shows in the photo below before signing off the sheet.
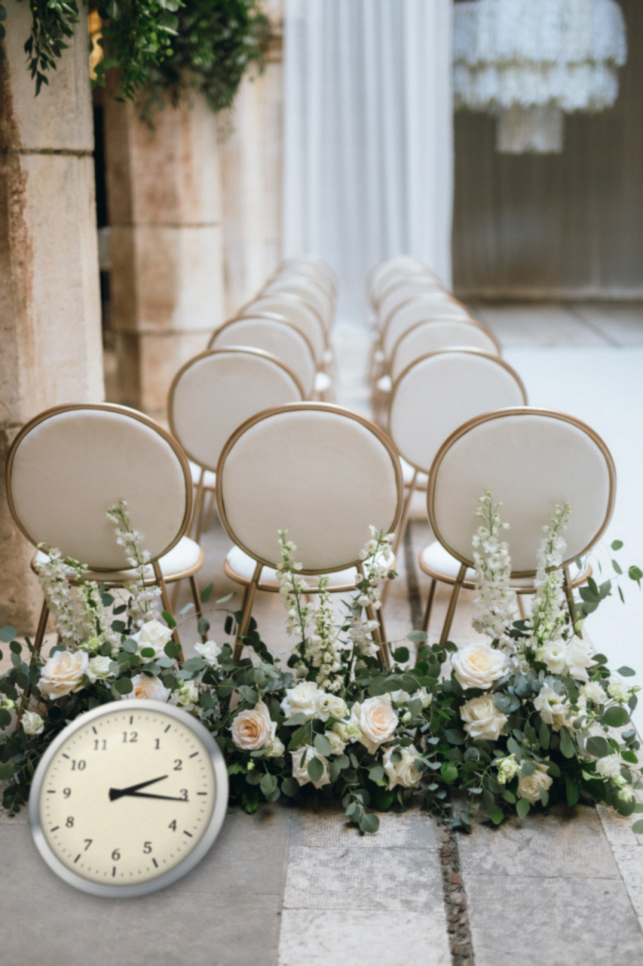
2:16
